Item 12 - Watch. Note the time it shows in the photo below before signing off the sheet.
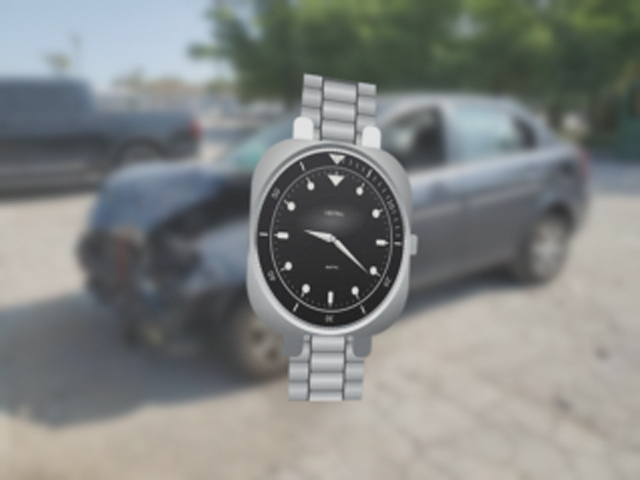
9:21
